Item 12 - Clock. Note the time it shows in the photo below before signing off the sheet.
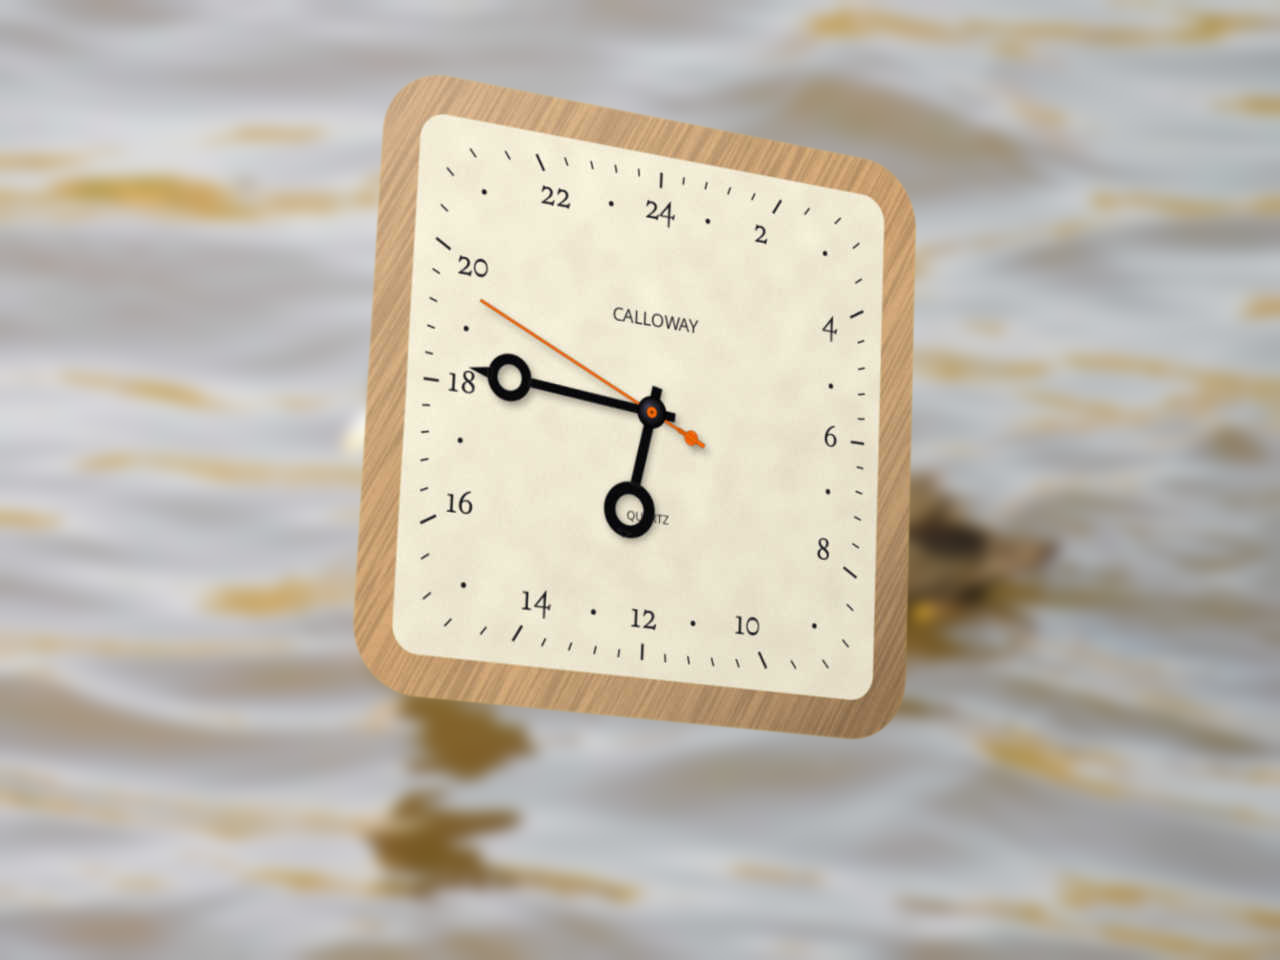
12:45:49
